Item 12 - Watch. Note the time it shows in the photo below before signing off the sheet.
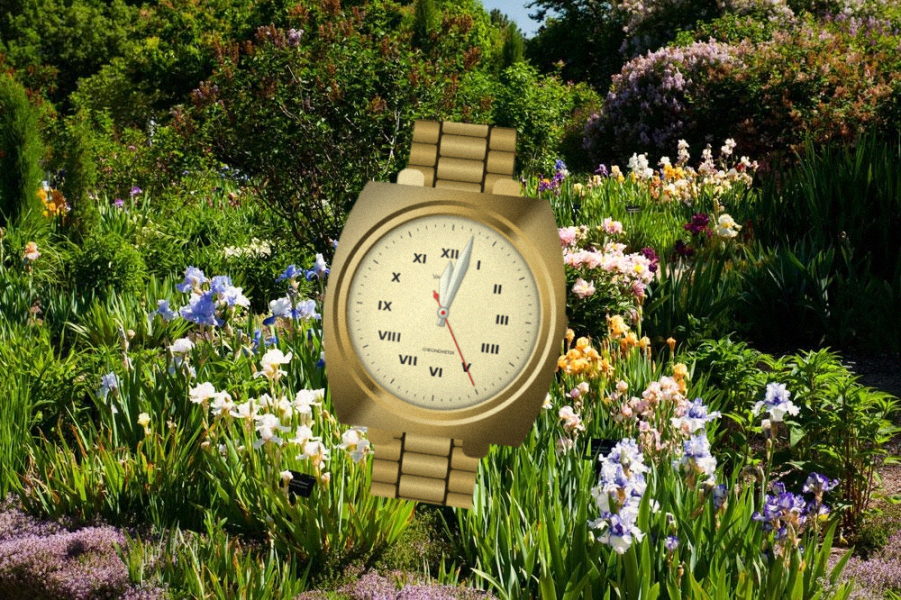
12:02:25
